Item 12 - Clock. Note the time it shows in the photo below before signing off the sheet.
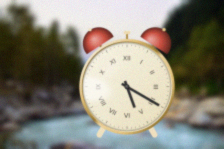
5:20
